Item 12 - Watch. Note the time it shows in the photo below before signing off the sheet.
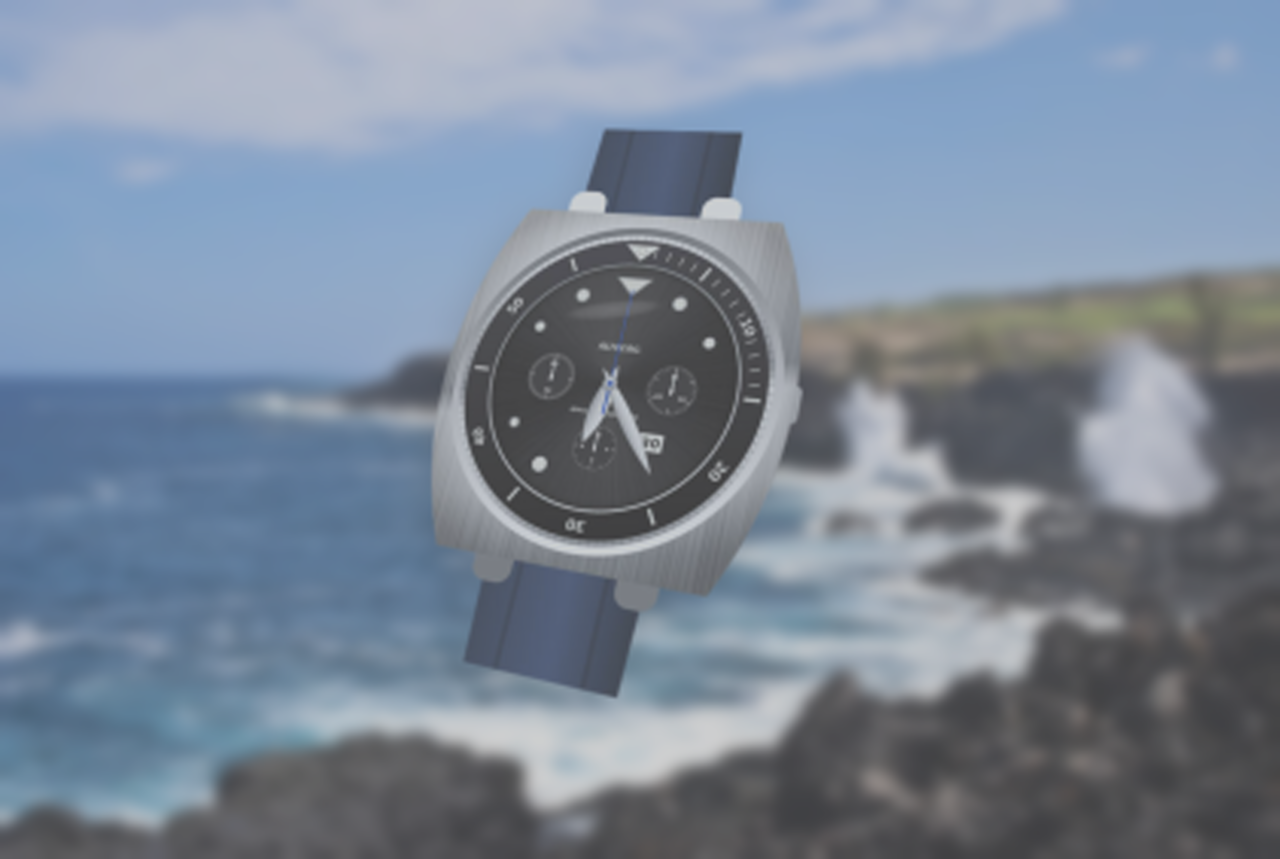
6:24
